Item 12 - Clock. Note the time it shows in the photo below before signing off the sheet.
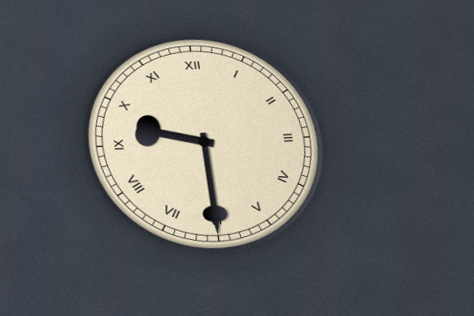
9:30
